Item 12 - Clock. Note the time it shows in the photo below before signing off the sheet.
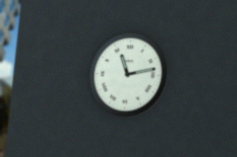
11:13
